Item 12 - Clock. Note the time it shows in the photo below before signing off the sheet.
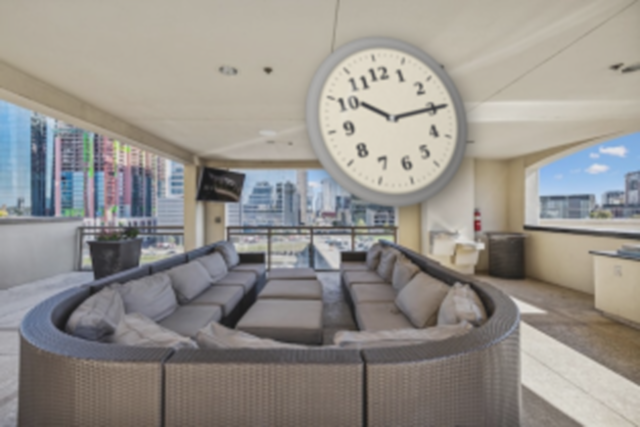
10:15
